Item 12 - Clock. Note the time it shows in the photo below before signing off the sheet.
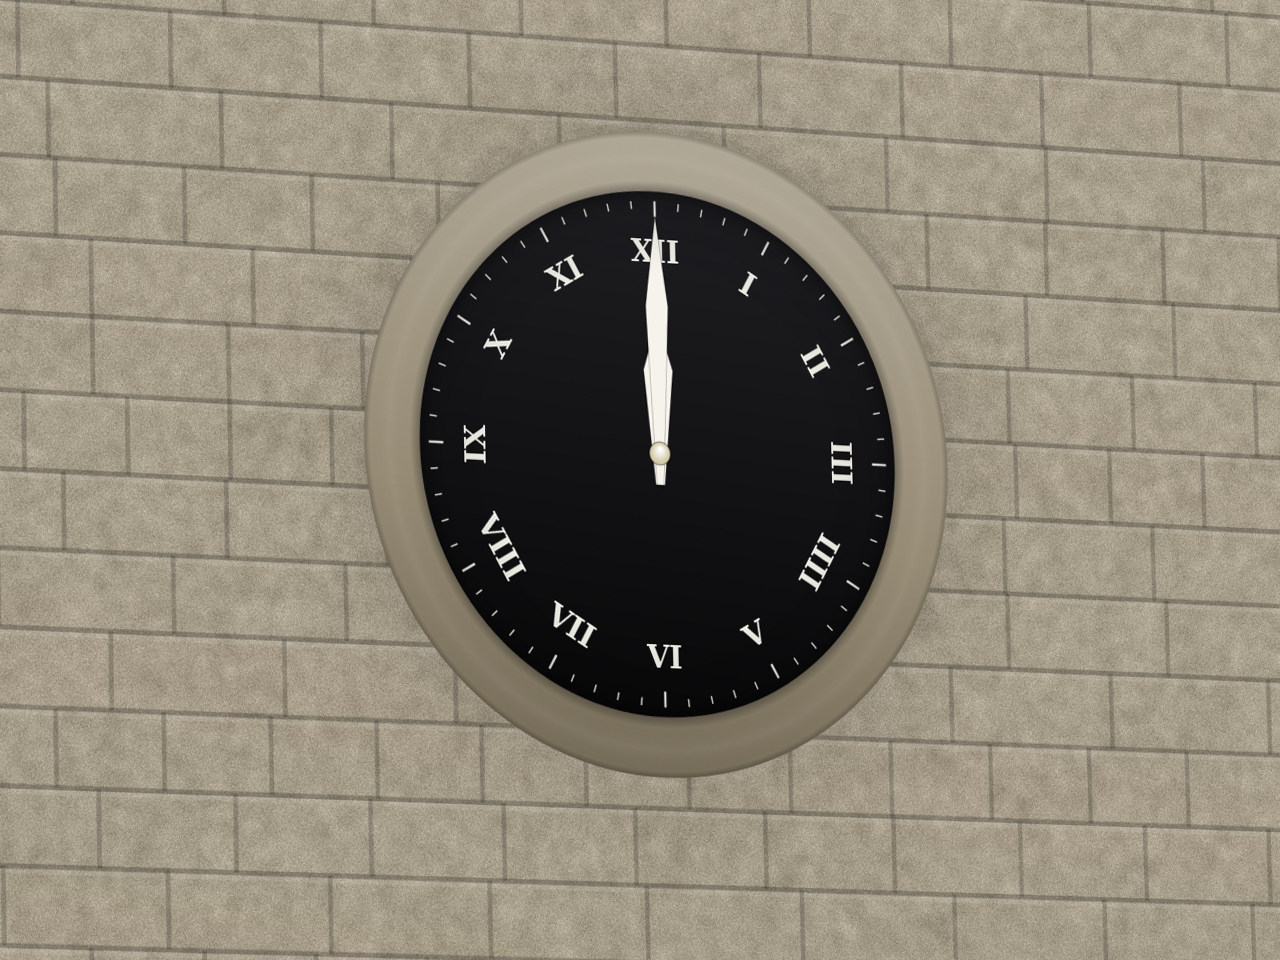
12:00
